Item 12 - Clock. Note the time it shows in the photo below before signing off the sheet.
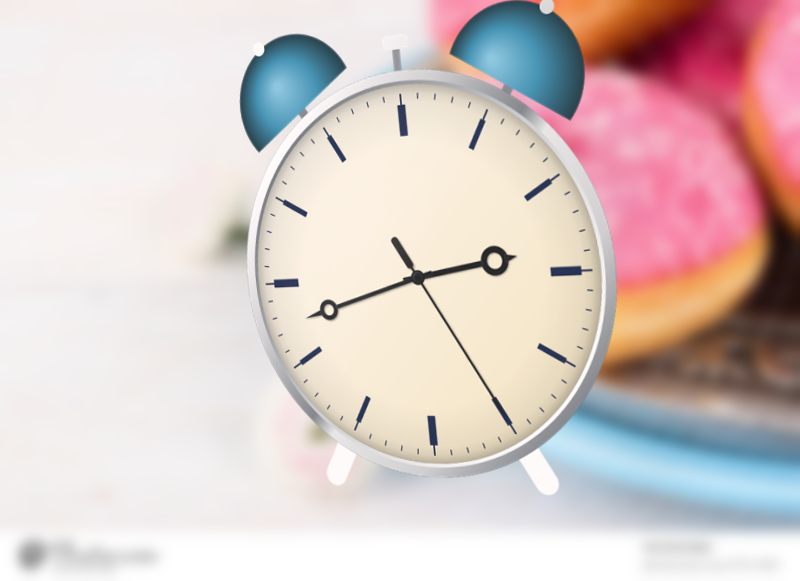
2:42:25
